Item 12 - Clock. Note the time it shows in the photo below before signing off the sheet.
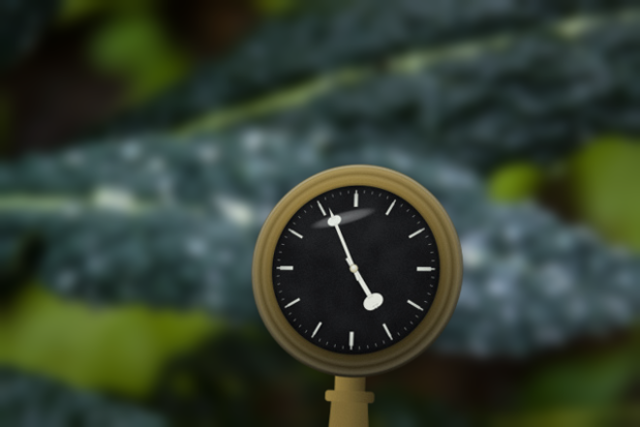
4:56
